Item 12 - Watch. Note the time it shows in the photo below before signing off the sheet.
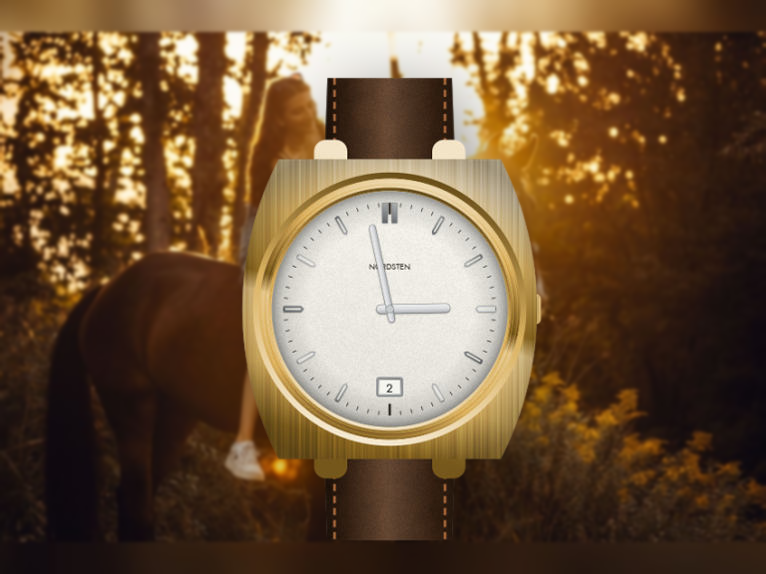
2:58
